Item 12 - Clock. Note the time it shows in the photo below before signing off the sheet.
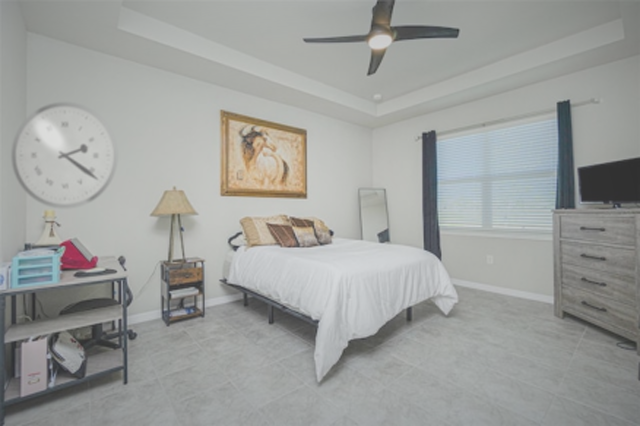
2:21
